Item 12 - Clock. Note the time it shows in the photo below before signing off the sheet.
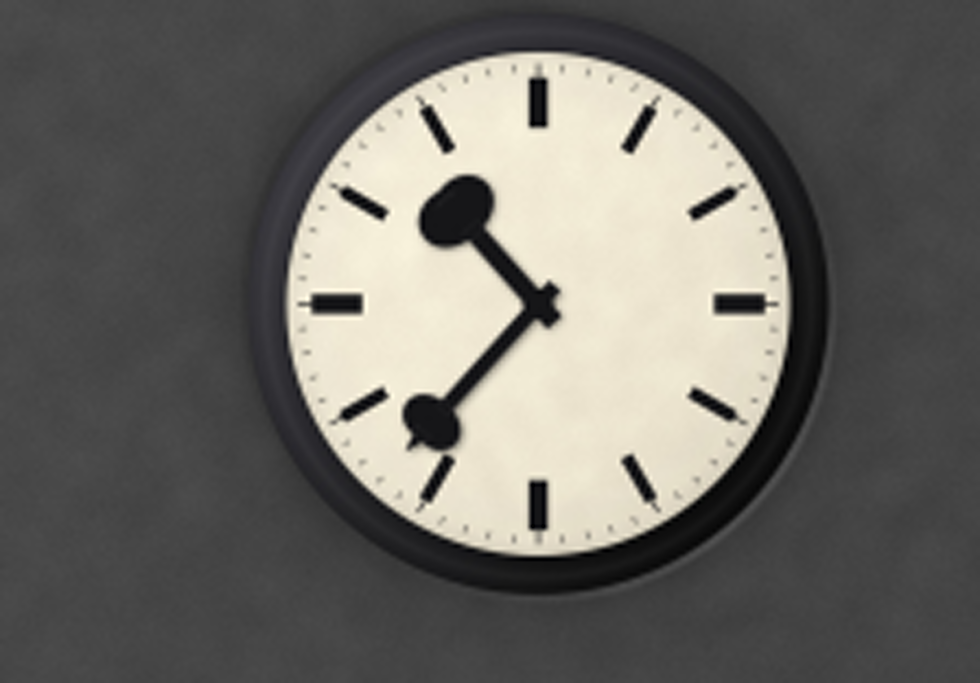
10:37
